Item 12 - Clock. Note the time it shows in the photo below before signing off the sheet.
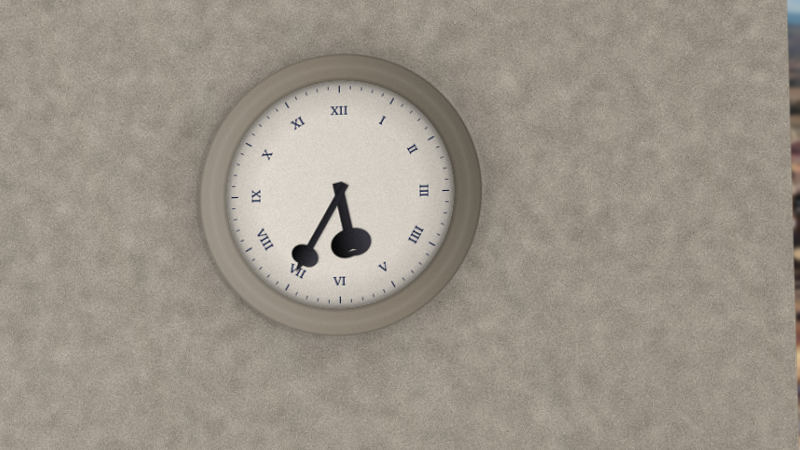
5:35
